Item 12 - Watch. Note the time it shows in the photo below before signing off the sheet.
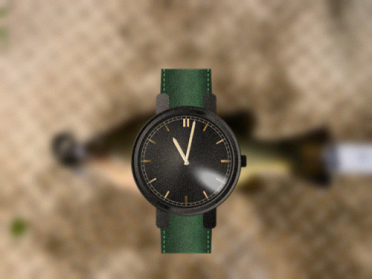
11:02
